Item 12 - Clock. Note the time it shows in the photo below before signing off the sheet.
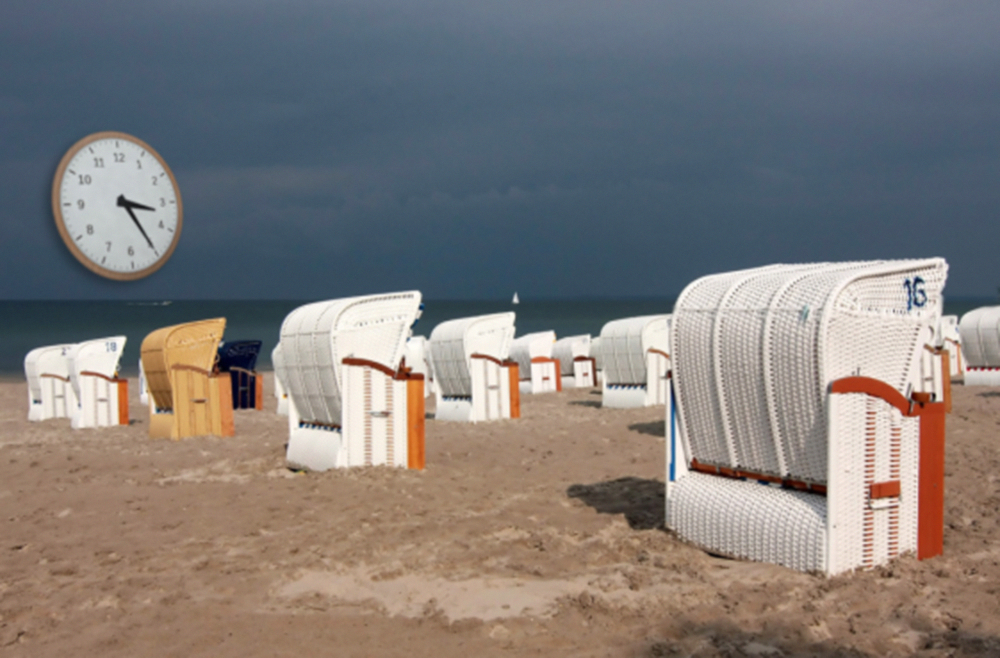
3:25
